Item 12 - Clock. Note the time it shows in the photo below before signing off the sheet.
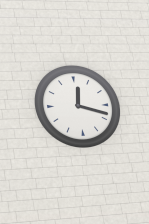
12:18
